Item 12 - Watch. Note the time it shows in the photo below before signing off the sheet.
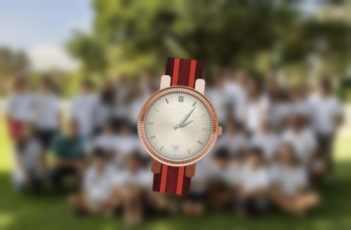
2:06
